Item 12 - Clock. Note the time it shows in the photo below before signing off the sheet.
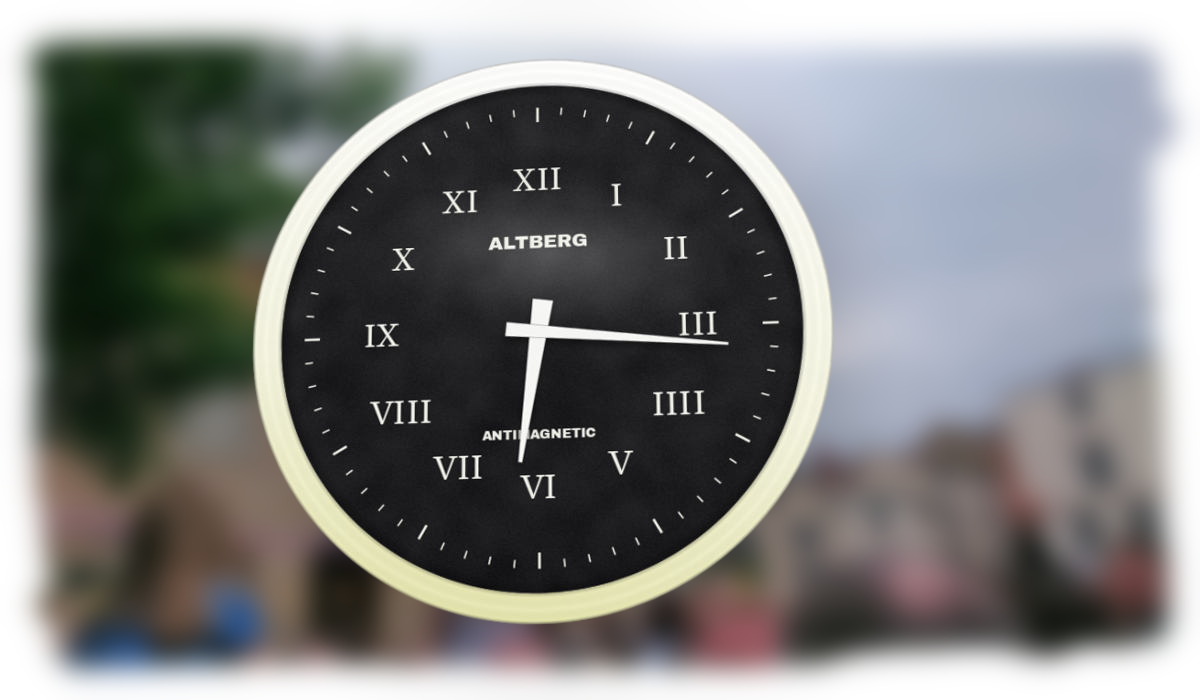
6:16
